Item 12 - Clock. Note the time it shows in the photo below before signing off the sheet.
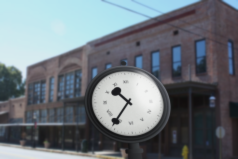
10:36
